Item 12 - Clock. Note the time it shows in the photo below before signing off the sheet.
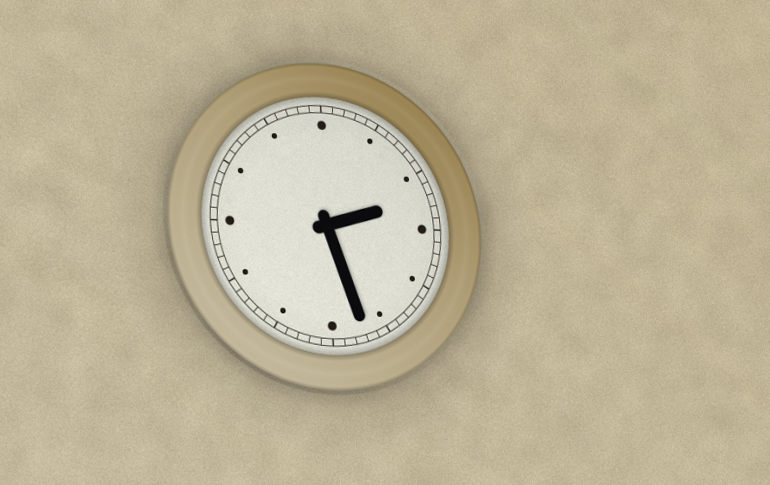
2:27
